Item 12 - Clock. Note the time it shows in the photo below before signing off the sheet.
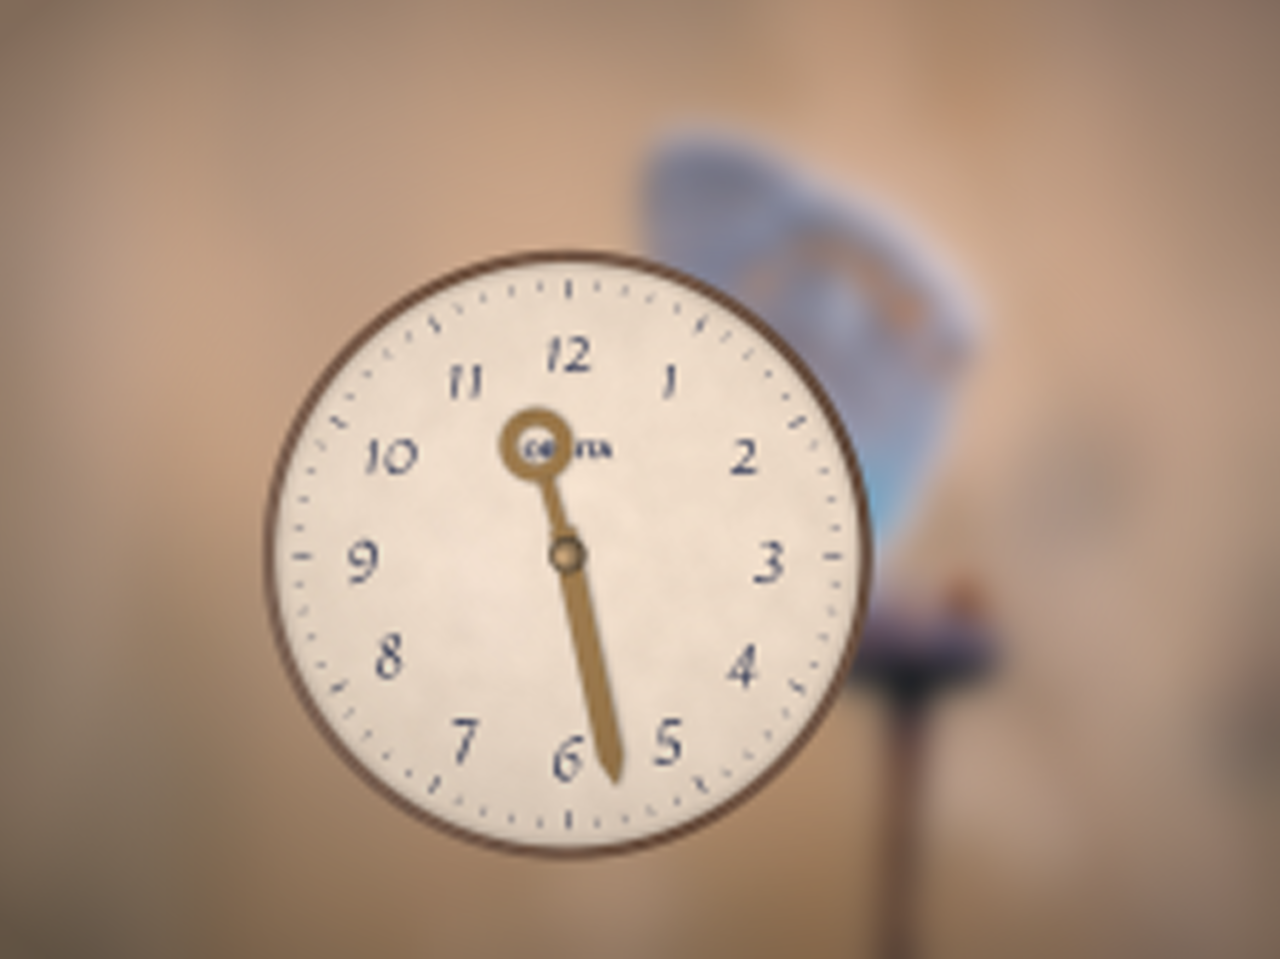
11:28
